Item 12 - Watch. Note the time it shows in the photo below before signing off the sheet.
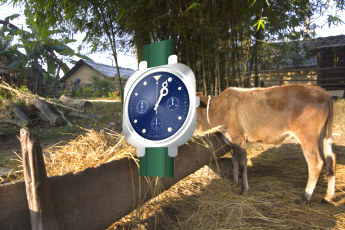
1:04
